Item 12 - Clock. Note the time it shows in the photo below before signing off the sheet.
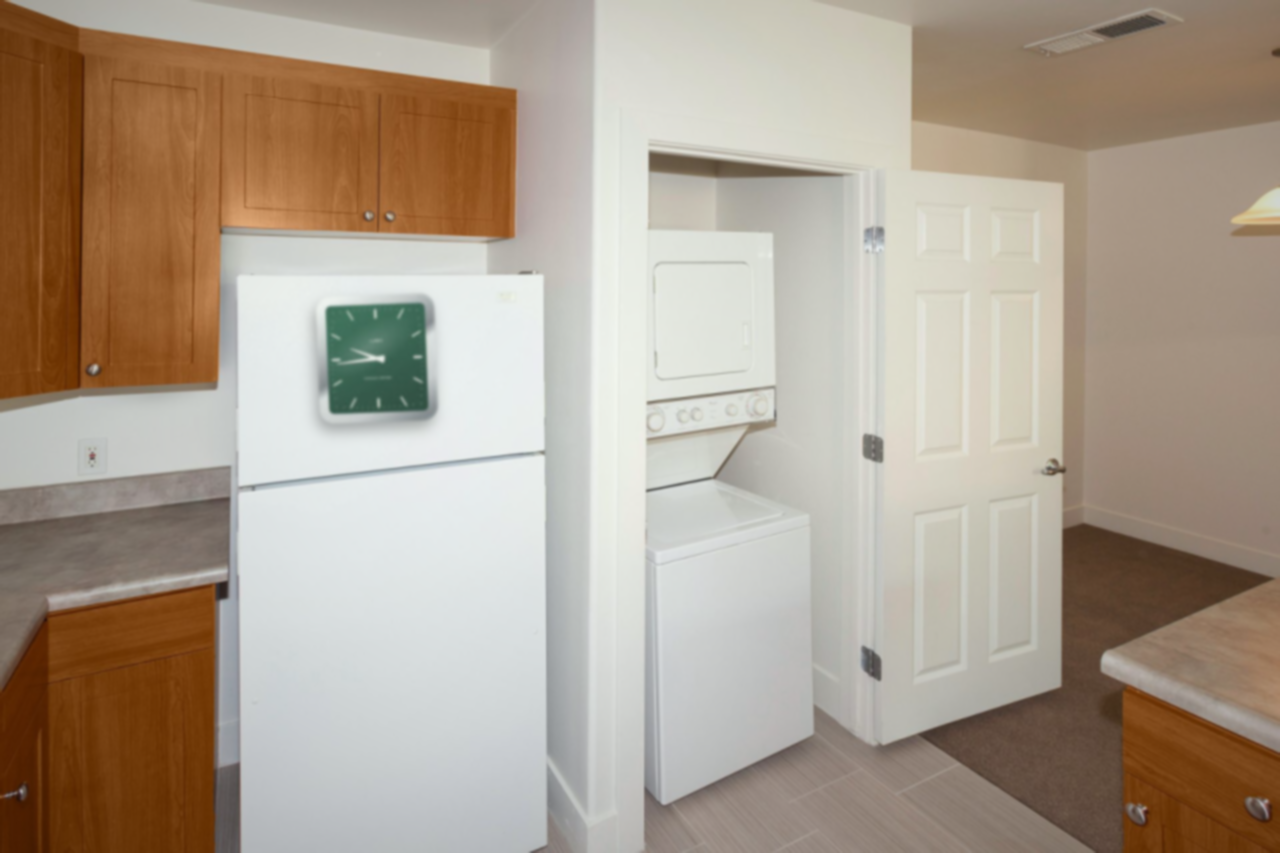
9:44
